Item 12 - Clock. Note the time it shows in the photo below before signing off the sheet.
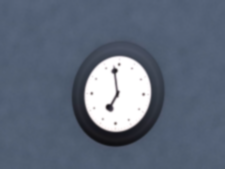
6:58
